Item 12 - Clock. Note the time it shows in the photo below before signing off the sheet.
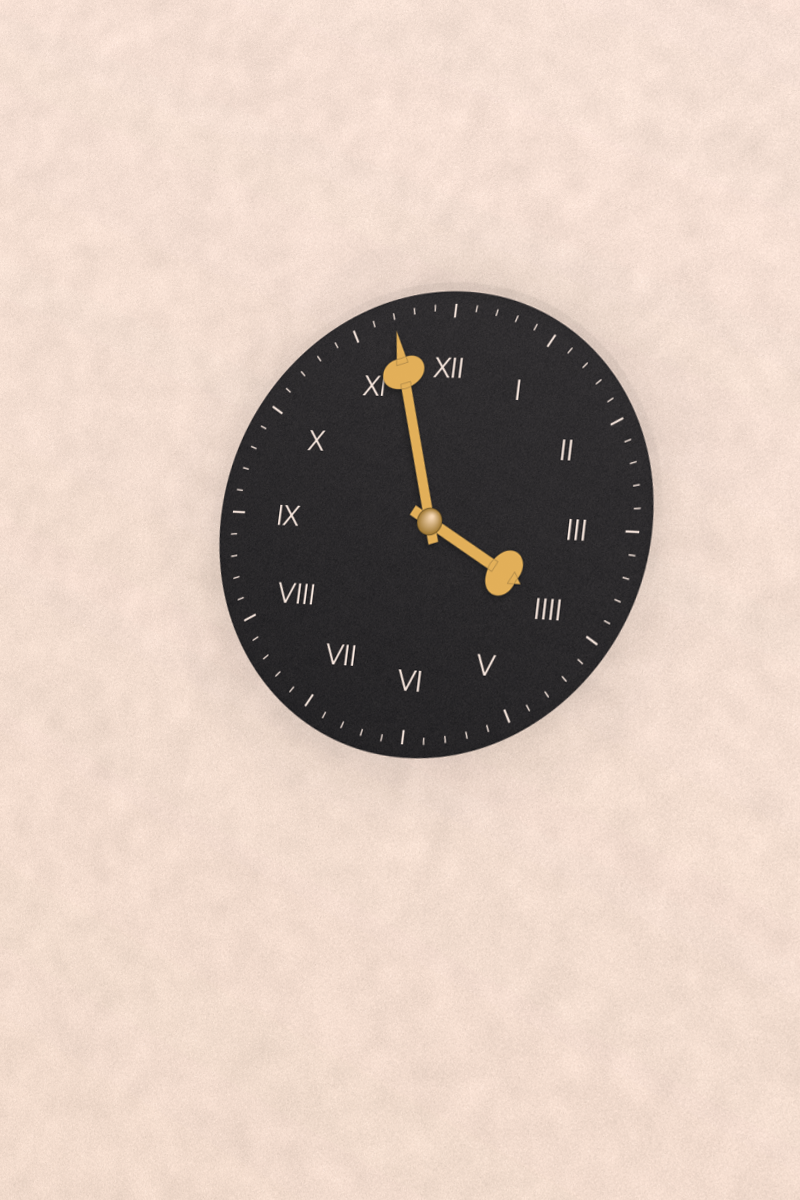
3:57
